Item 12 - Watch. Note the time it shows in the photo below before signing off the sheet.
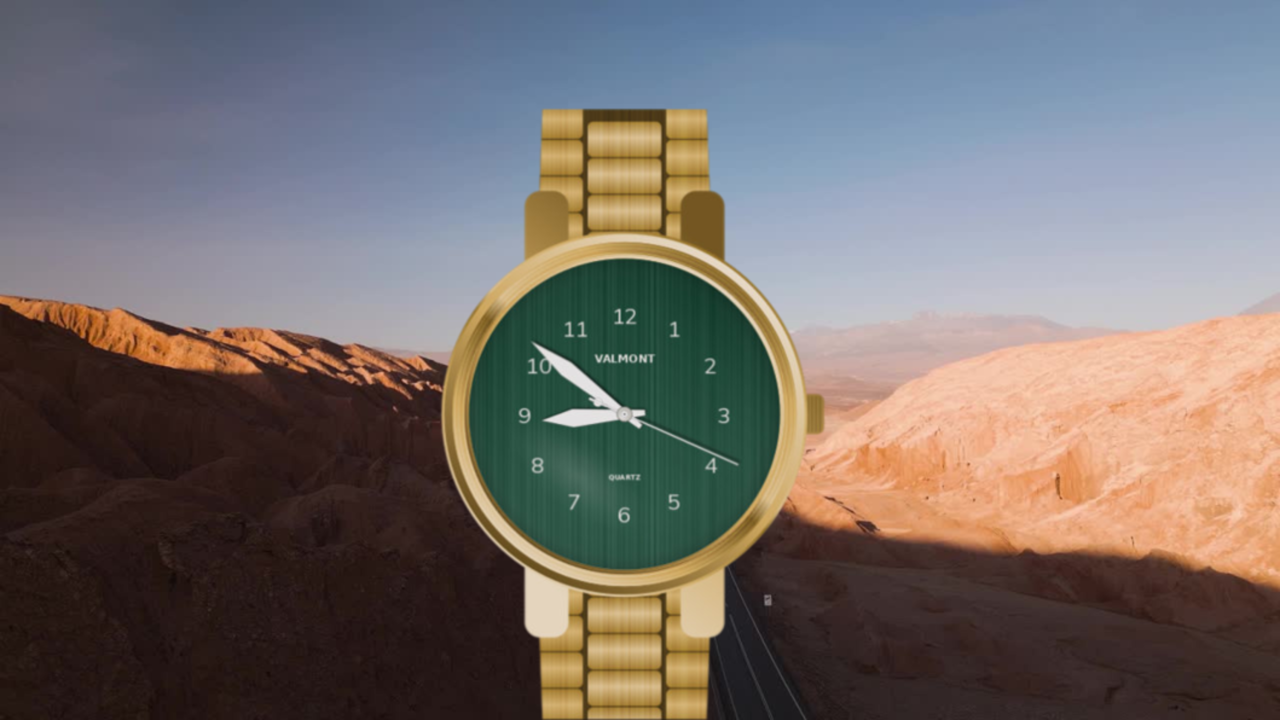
8:51:19
